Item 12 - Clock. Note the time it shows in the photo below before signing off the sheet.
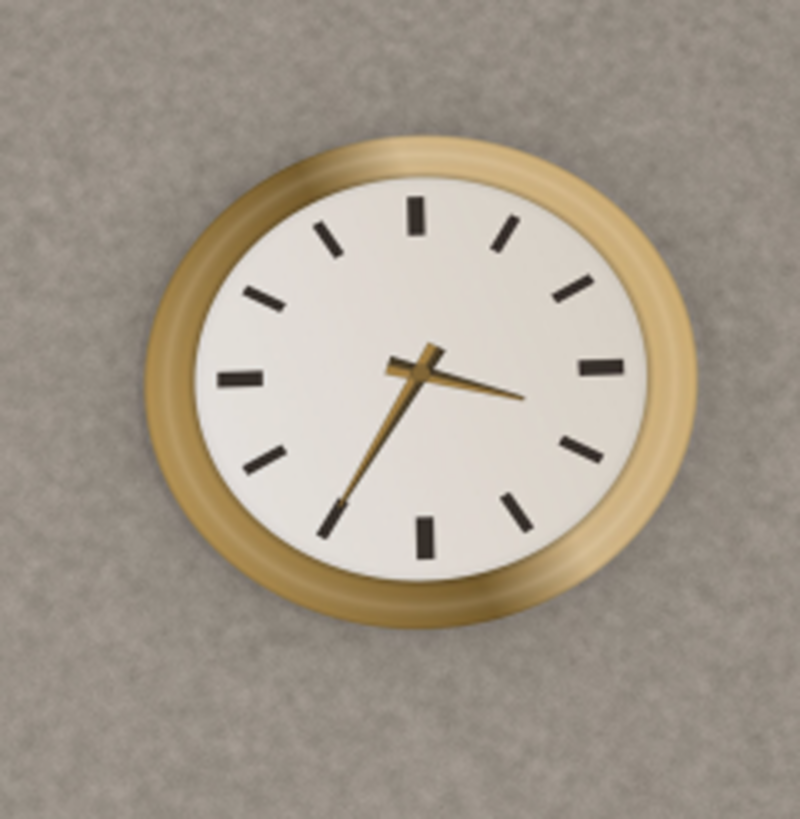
3:35
